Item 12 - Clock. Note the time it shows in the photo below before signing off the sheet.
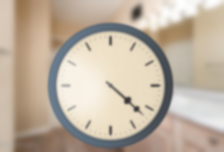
4:22
